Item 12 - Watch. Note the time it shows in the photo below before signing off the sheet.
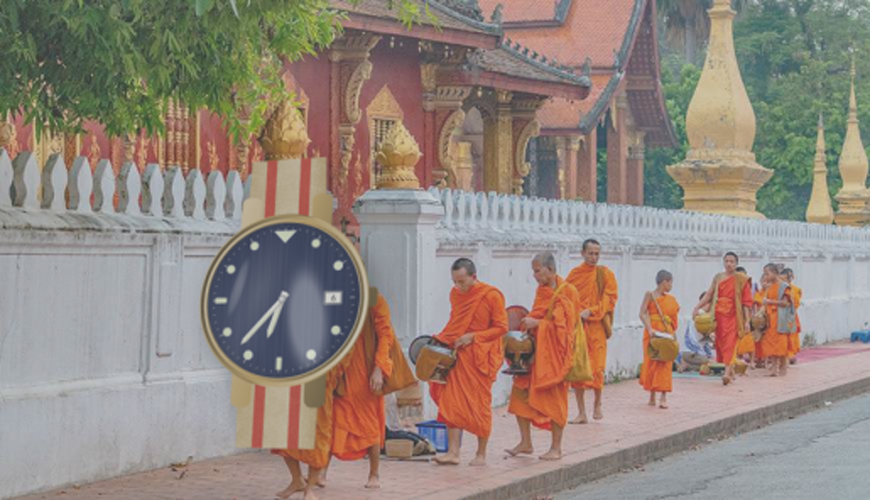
6:37
